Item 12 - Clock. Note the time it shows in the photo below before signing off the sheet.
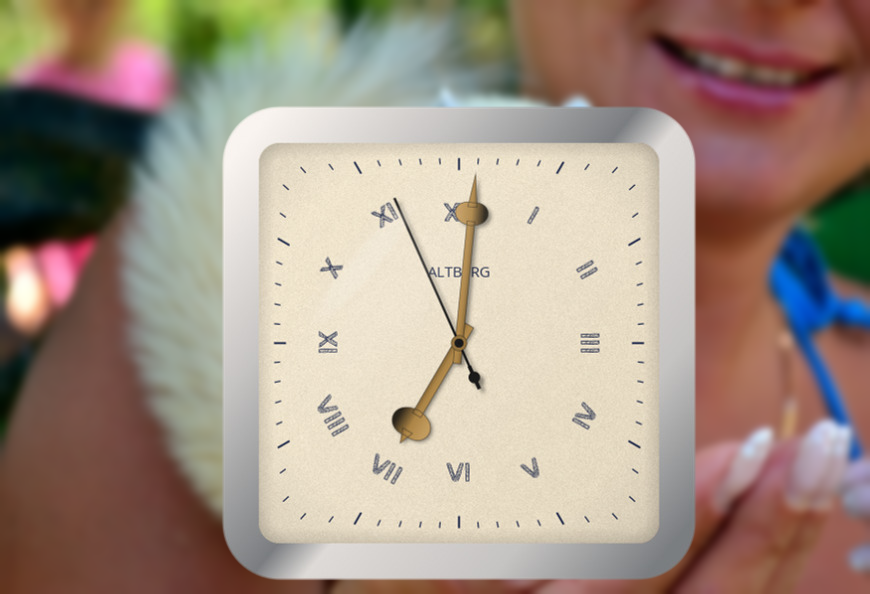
7:00:56
